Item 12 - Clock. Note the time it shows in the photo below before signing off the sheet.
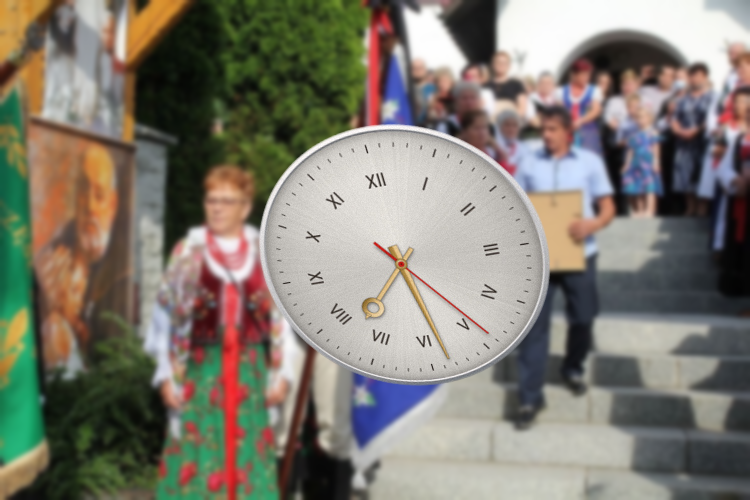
7:28:24
